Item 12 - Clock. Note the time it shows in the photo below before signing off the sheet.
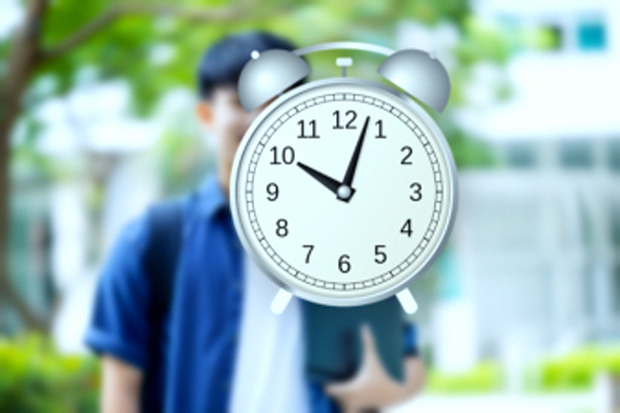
10:03
